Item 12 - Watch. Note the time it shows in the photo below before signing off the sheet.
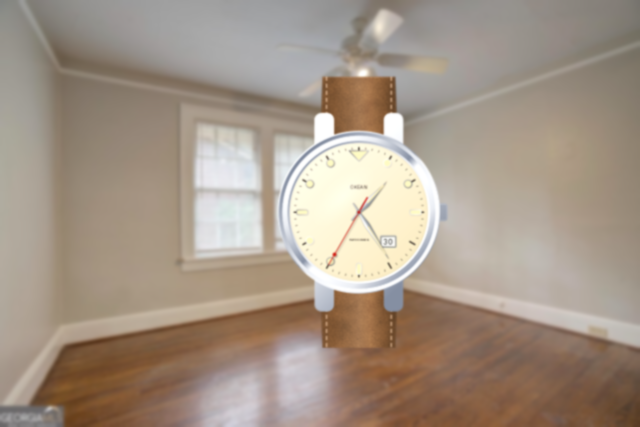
1:24:35
